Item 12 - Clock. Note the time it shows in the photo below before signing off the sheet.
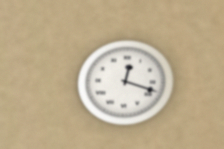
12:18
